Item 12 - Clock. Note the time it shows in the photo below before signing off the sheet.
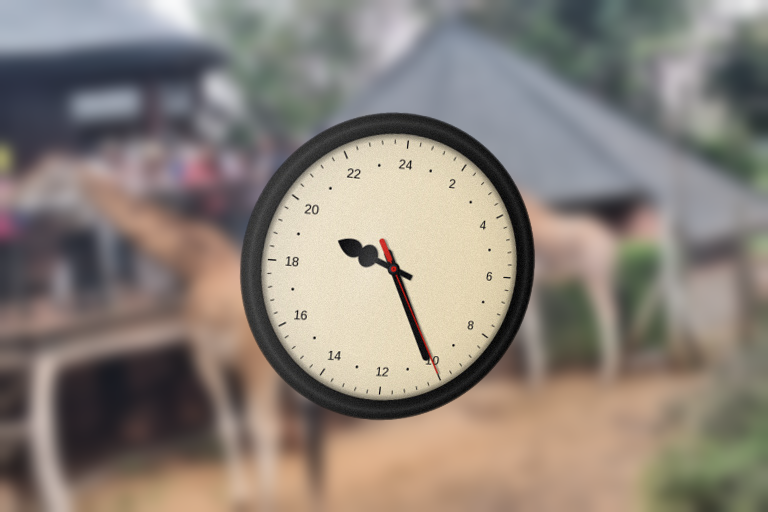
19:25:25
